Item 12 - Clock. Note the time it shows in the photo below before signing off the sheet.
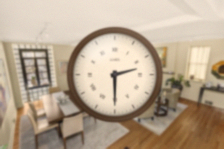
2:30
